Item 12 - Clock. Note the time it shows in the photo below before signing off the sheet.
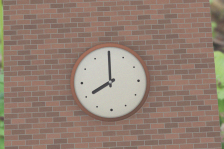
8:00
